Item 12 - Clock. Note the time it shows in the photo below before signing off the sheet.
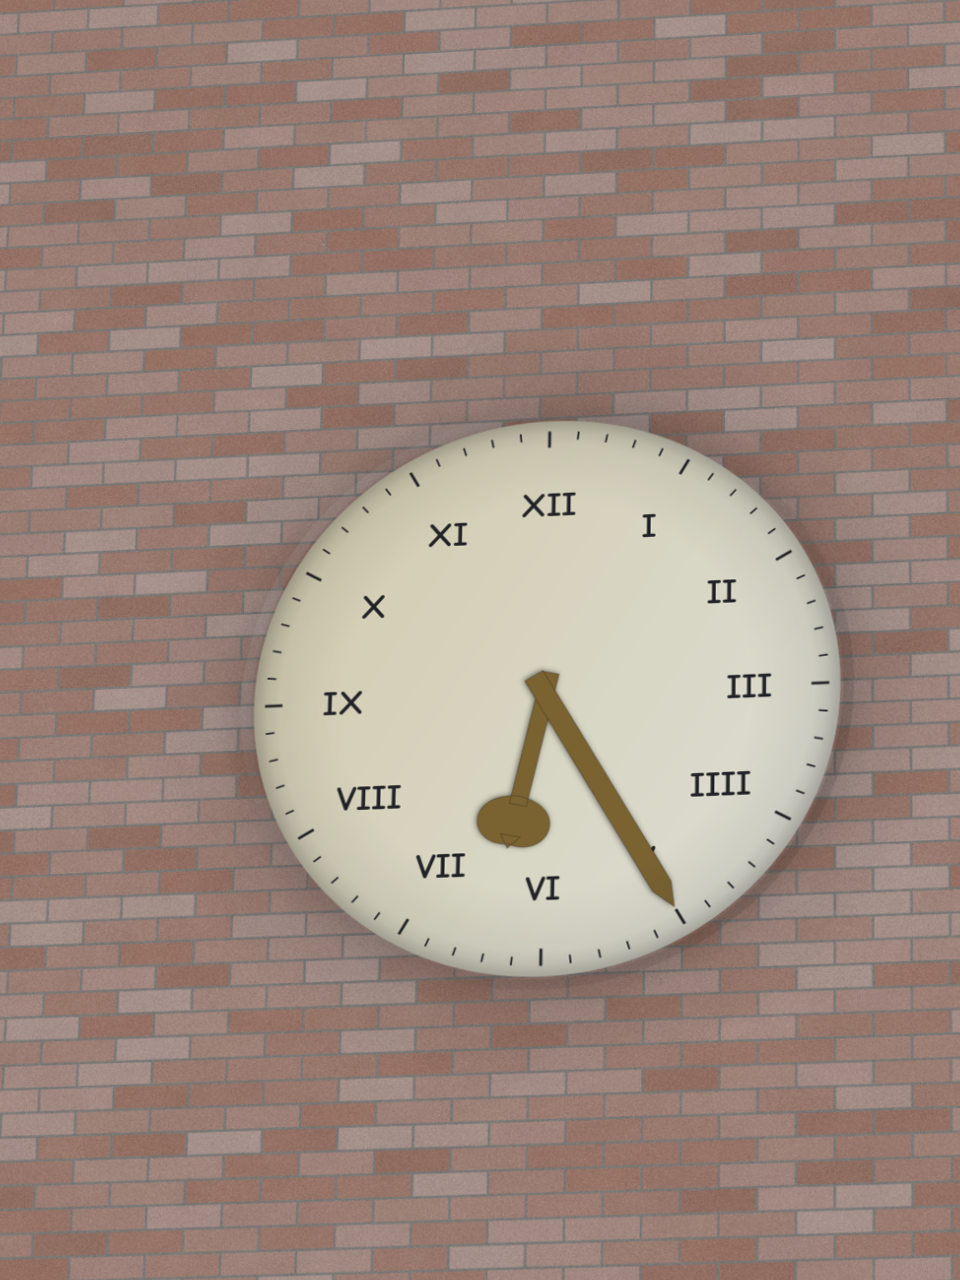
6:25
